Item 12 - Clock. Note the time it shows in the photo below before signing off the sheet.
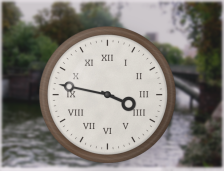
3:47
